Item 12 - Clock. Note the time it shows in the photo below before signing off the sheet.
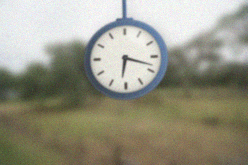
6:18
